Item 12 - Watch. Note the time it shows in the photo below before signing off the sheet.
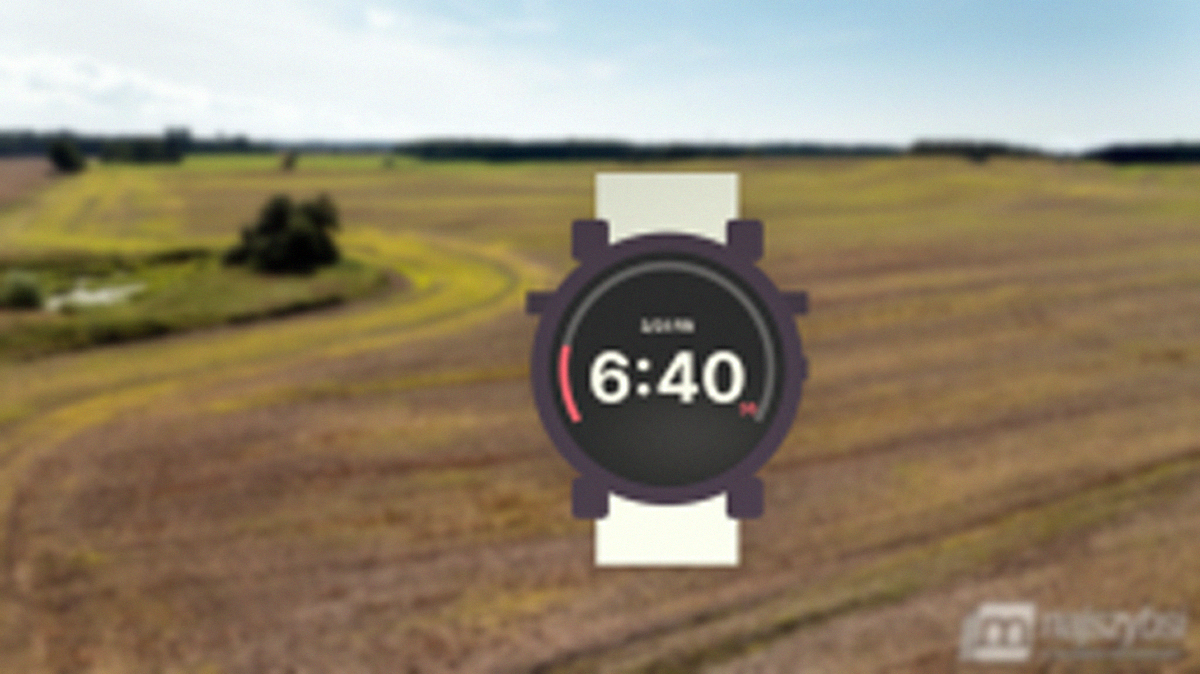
6:40
